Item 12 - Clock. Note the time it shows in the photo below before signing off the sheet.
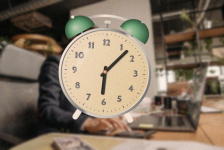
6:07
